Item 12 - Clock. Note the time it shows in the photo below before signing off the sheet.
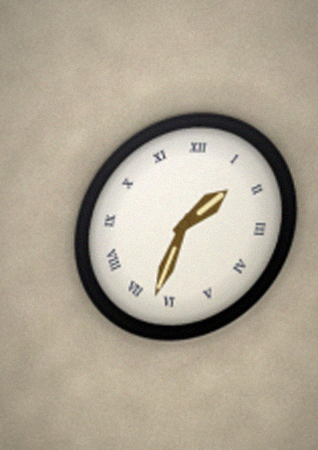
1:32
